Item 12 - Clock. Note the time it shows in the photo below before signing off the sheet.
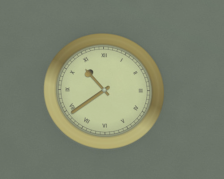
10:39
